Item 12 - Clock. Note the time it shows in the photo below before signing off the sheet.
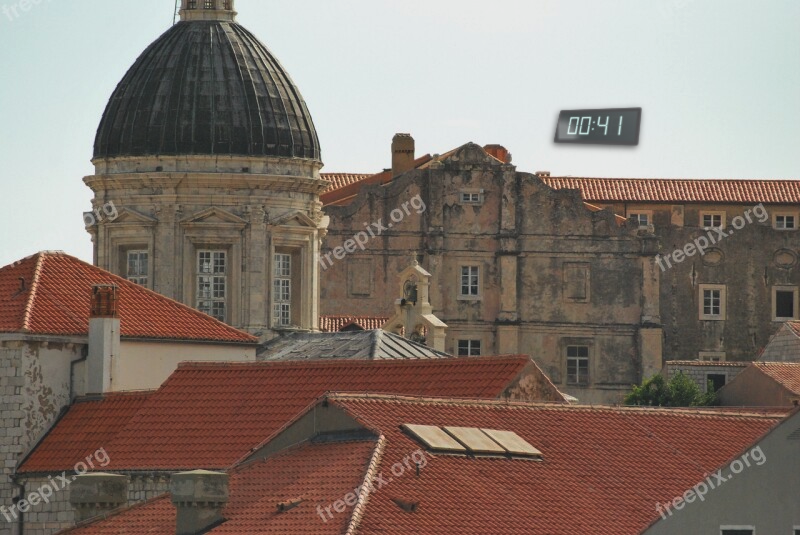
0:41
